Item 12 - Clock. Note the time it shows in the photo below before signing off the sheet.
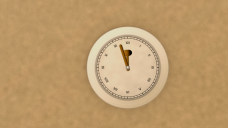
11:57
